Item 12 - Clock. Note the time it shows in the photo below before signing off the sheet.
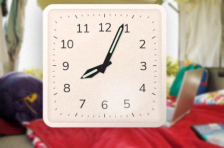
8:04
